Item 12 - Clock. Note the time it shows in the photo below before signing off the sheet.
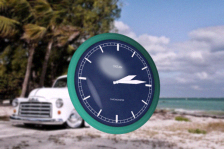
2:14
